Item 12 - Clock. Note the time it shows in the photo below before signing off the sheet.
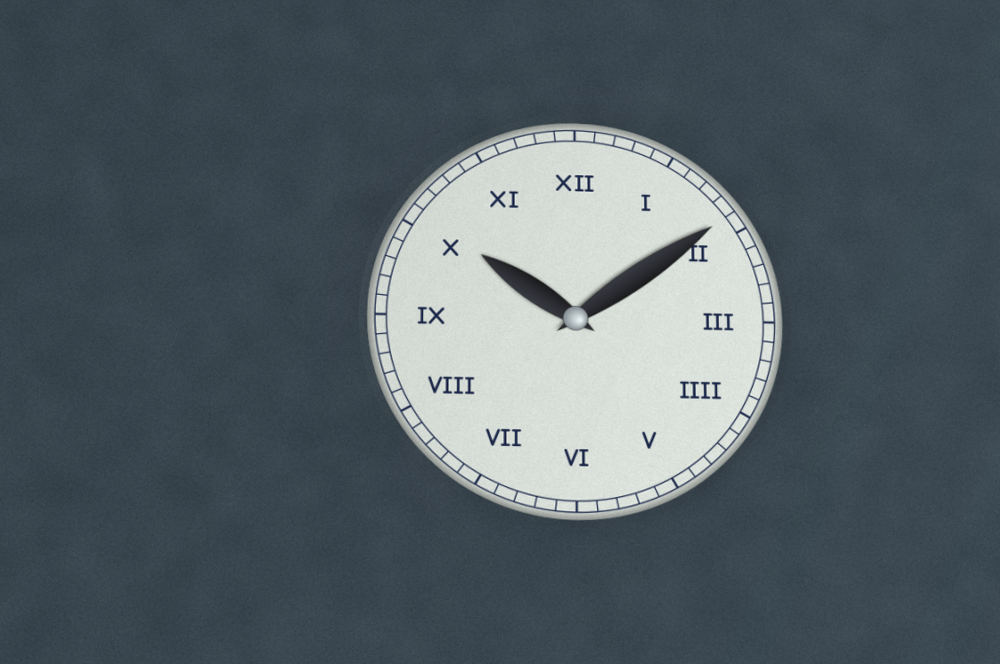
10:09
